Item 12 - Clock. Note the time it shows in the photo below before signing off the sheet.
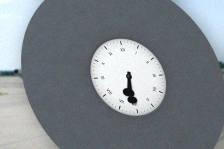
6:31
